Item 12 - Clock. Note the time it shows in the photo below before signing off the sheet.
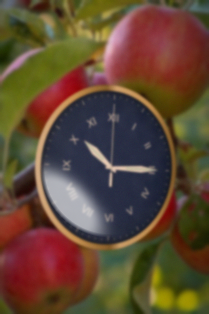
10:15:00
